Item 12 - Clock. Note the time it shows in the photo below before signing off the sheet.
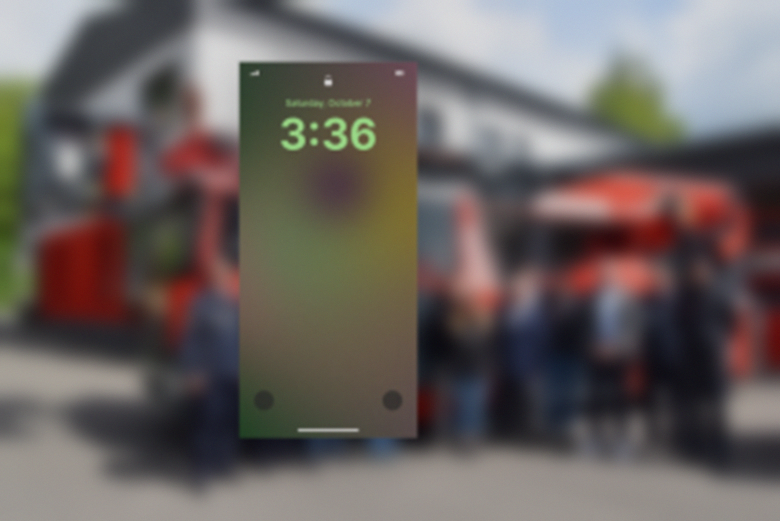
3:36
